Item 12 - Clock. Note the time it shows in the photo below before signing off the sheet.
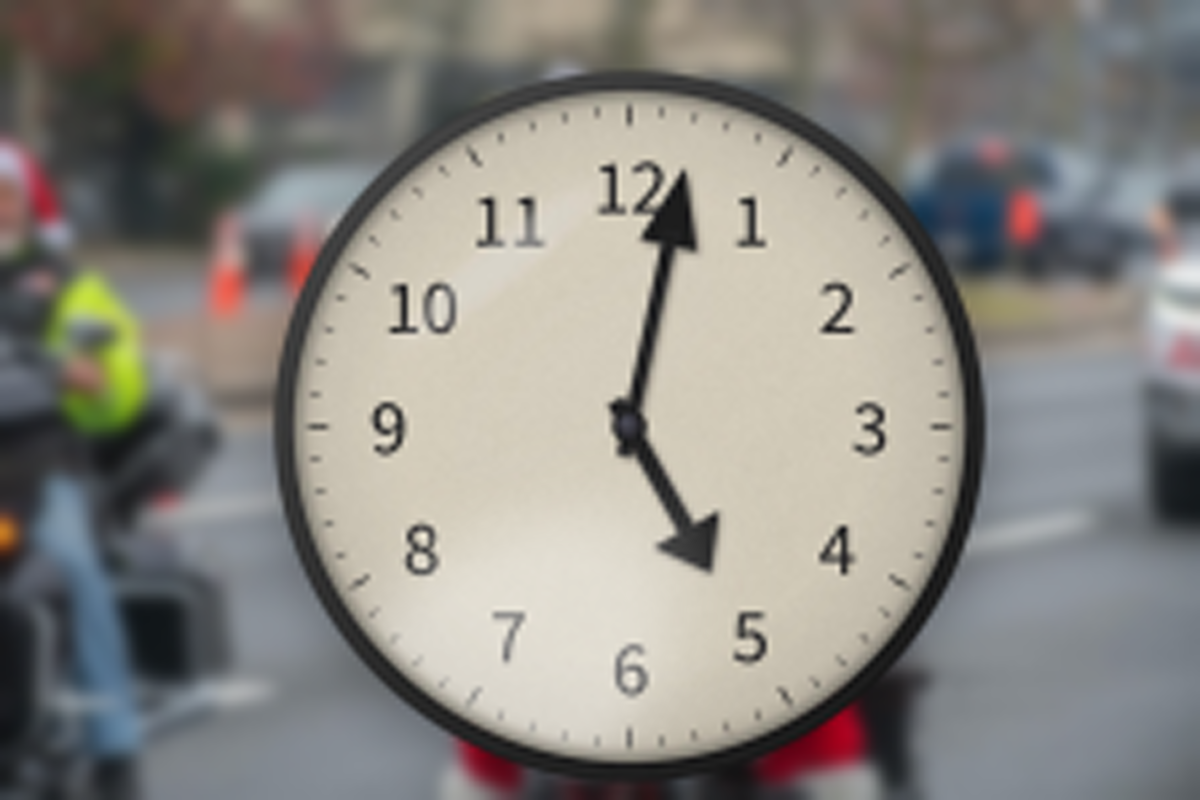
5:02
